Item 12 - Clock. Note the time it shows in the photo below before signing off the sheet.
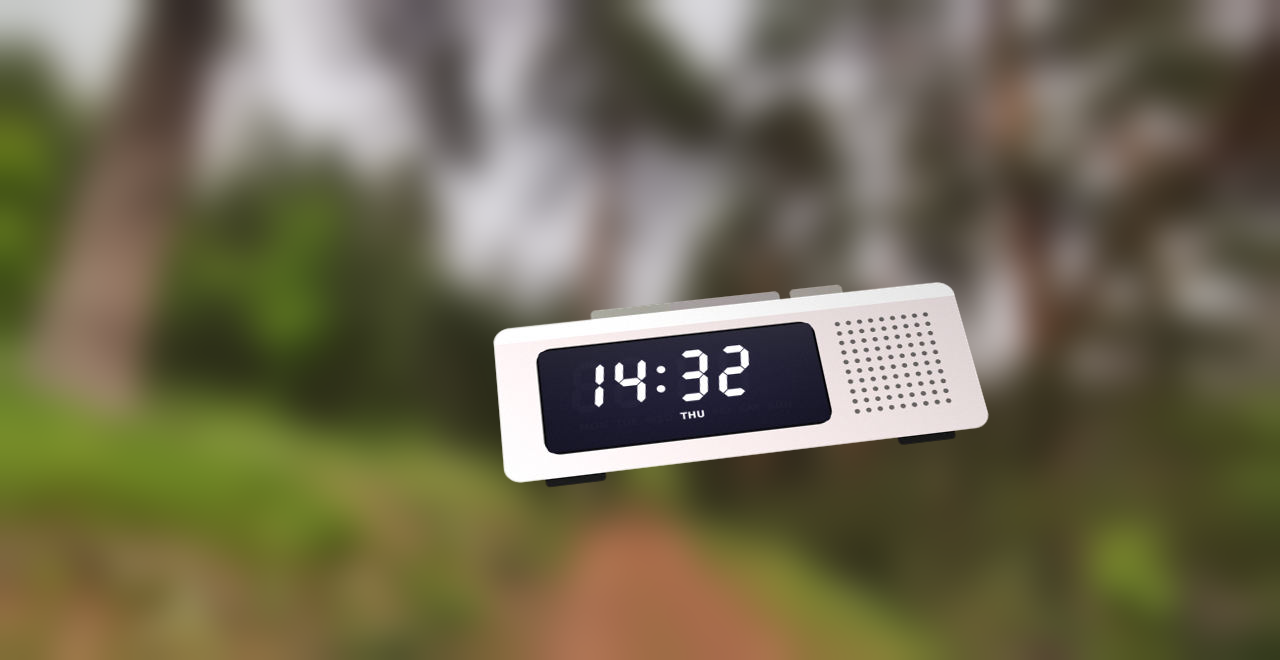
14:32
